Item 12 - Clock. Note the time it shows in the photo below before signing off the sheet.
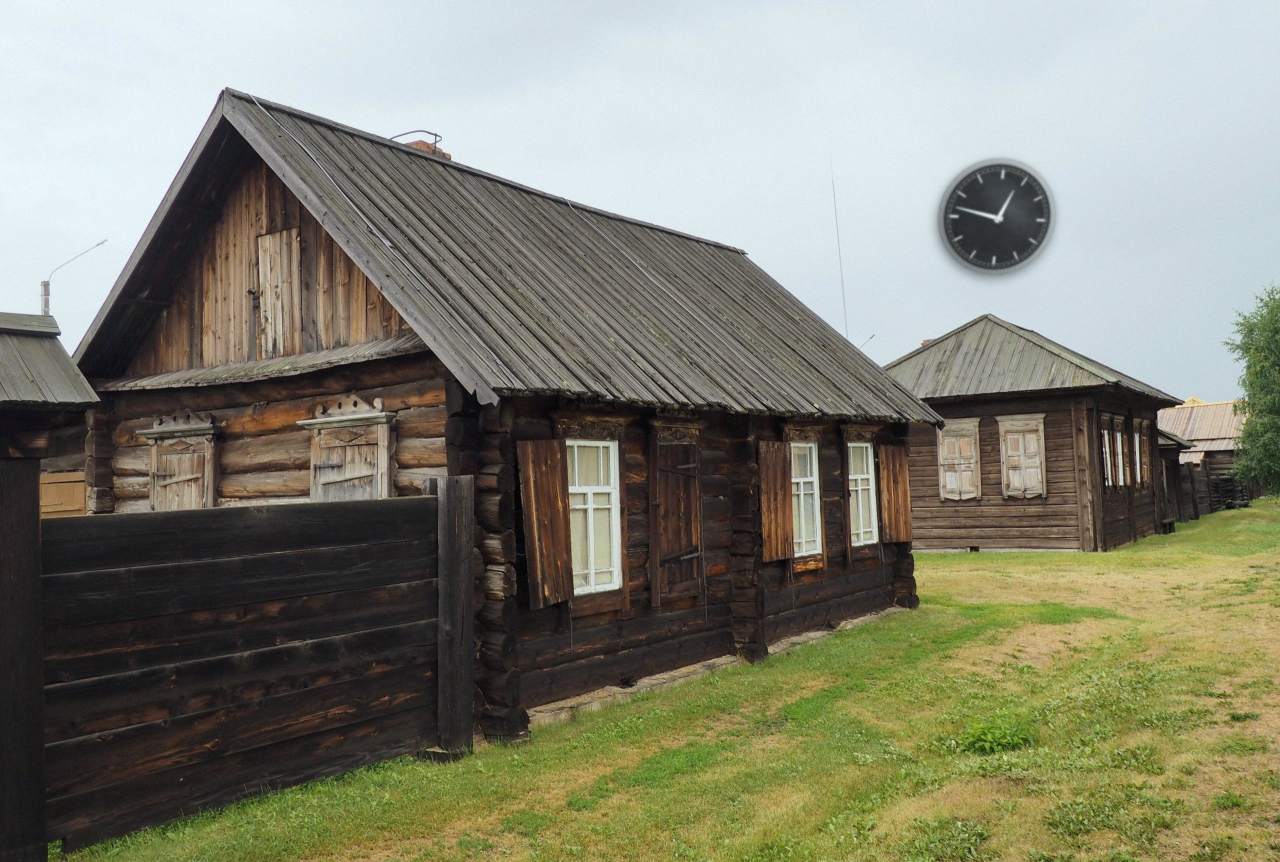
12:47
